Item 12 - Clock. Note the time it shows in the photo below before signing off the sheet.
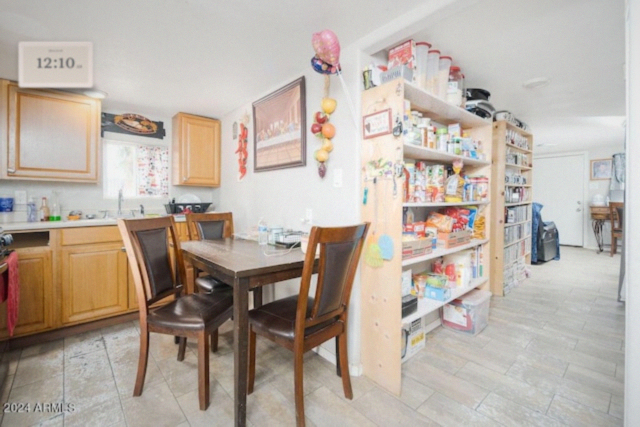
12:10
